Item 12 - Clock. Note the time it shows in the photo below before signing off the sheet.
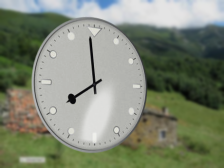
7:59
